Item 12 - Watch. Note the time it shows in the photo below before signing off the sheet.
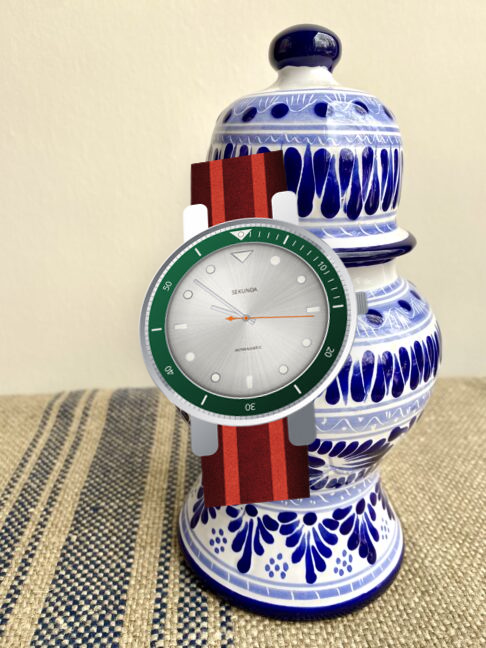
9:52:16
